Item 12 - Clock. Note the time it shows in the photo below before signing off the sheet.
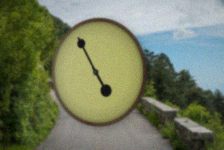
4:55
